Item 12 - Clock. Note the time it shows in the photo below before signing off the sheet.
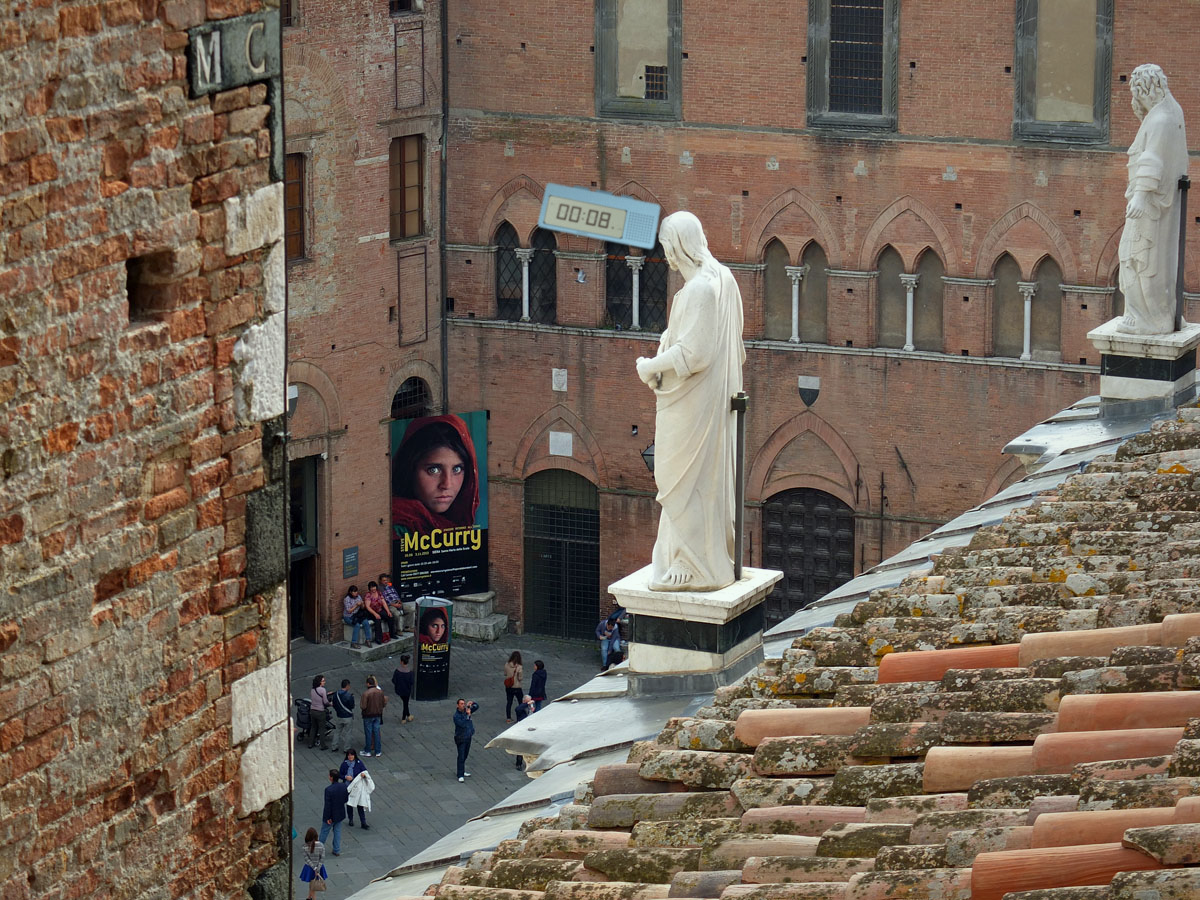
0:08
